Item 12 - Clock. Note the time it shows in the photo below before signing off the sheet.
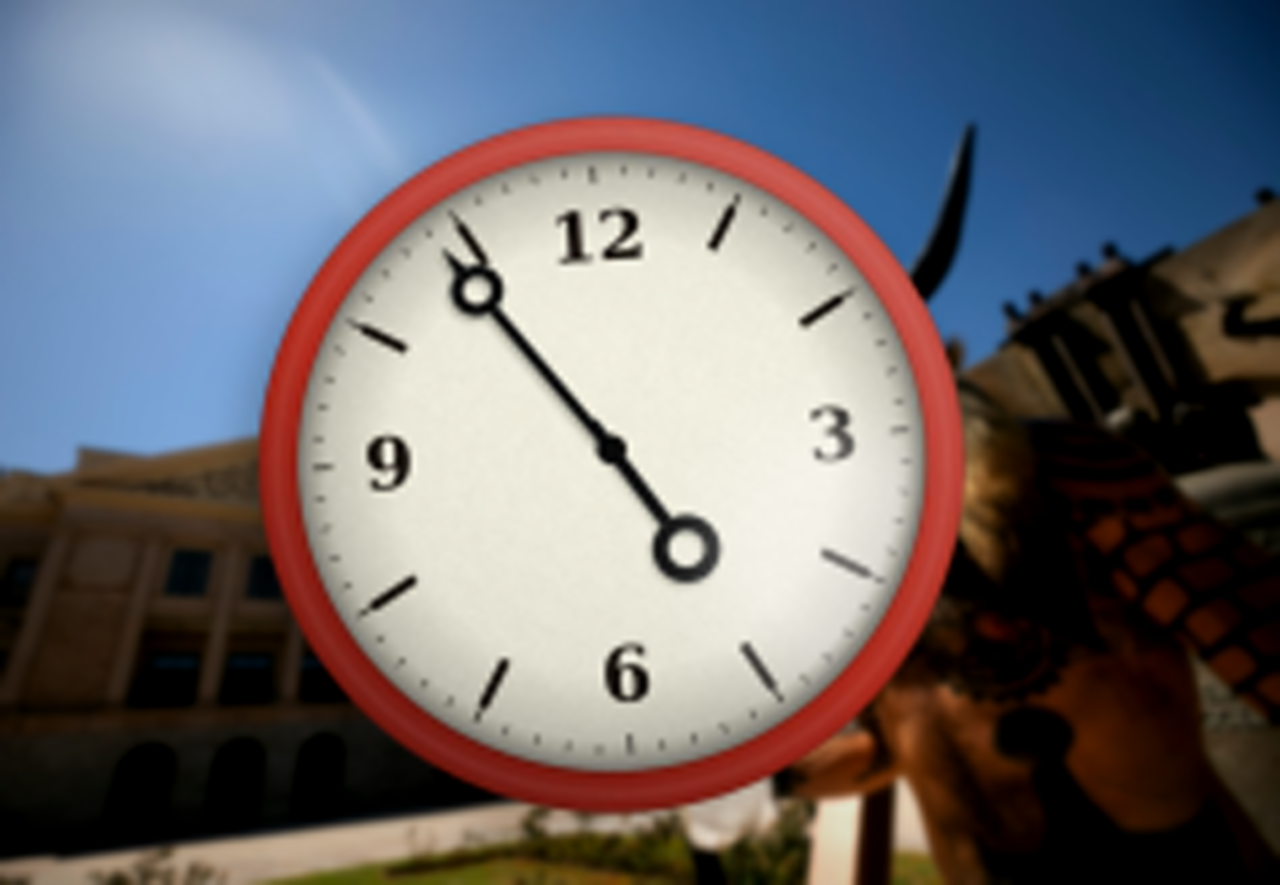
4:54
